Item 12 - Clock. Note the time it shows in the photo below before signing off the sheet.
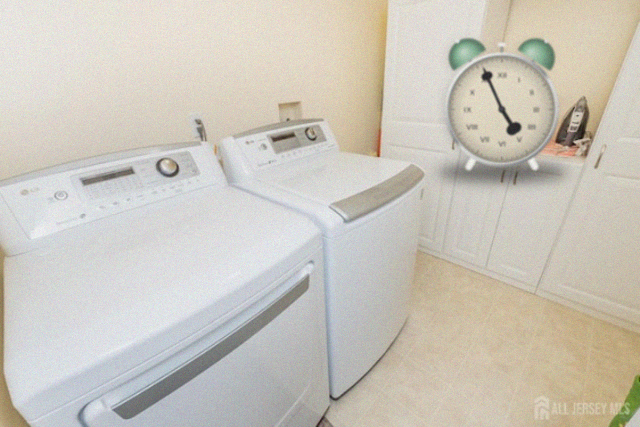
4:56
